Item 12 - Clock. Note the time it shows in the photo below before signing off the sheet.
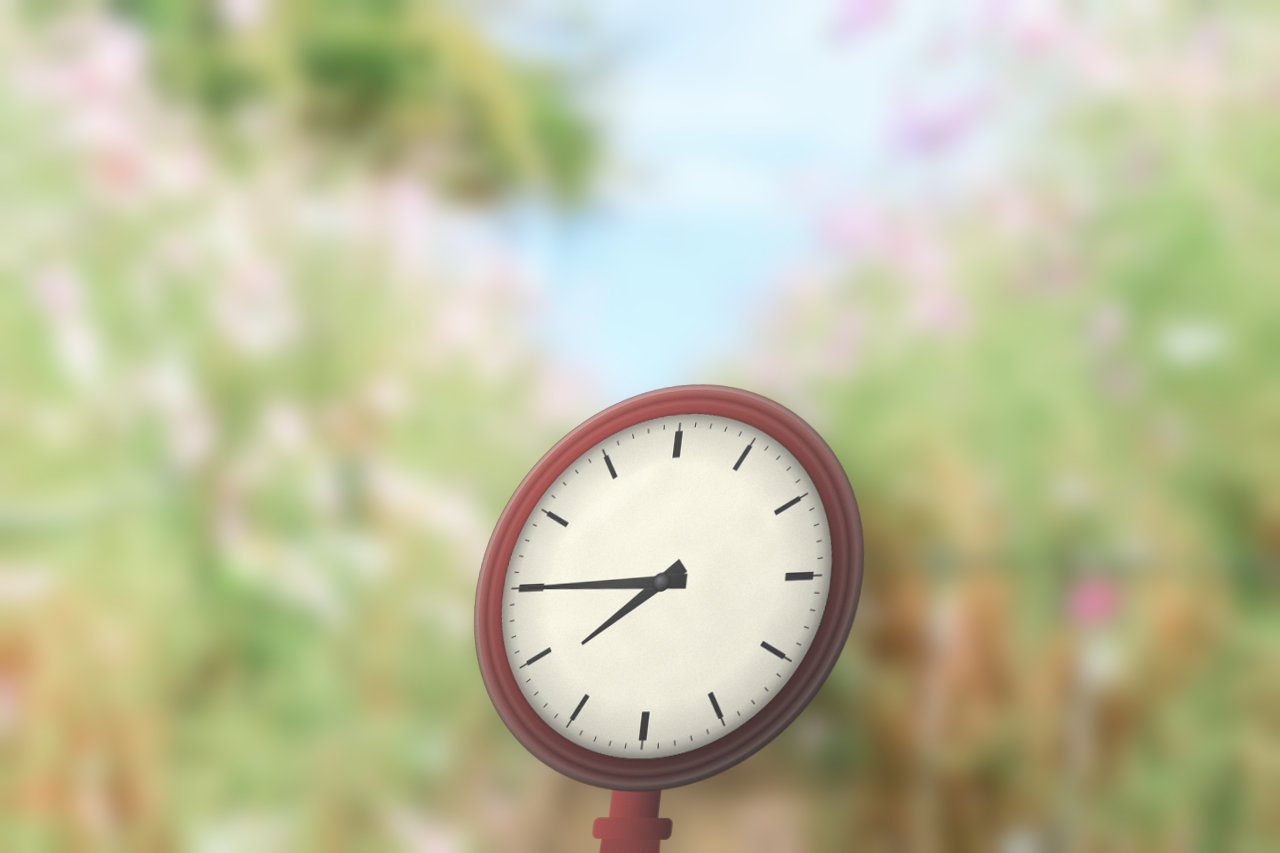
7:45
